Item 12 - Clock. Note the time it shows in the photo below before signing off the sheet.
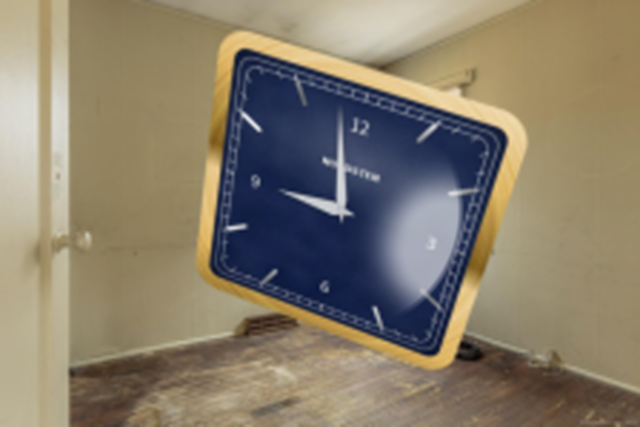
8:58
